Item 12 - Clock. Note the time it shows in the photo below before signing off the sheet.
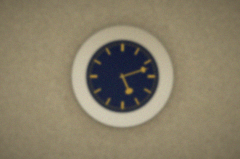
5:12
